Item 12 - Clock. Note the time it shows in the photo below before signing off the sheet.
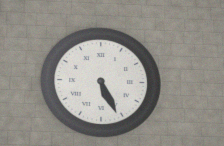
5:26
